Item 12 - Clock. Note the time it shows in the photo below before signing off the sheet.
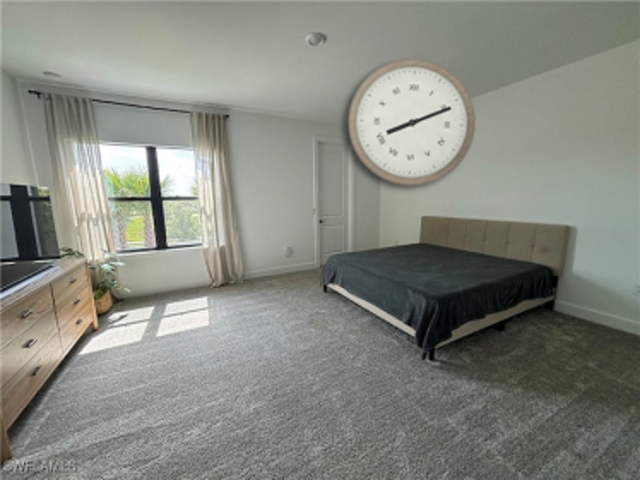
8:11
